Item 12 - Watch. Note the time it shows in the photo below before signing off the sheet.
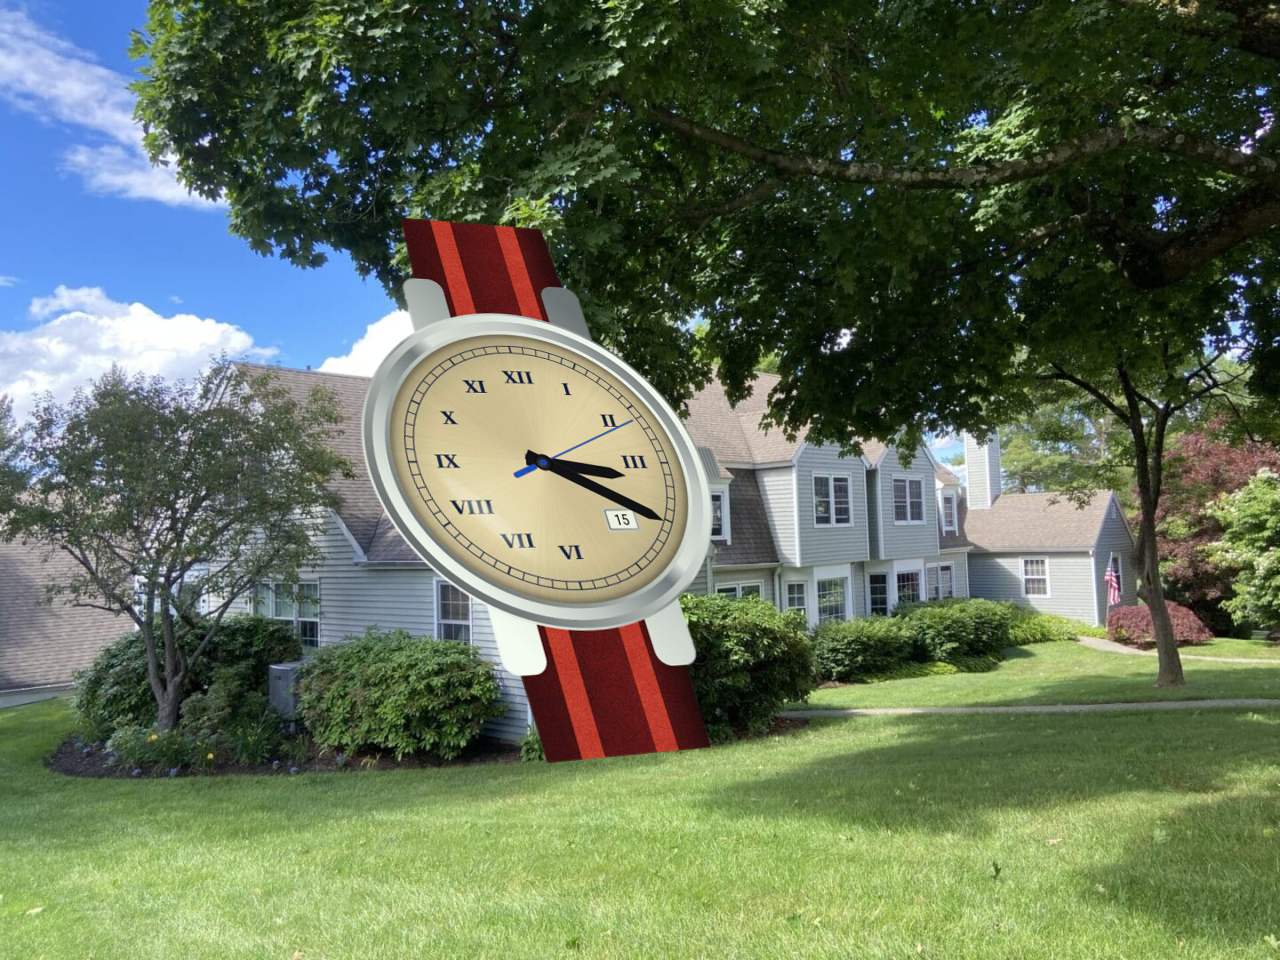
3:20:11
